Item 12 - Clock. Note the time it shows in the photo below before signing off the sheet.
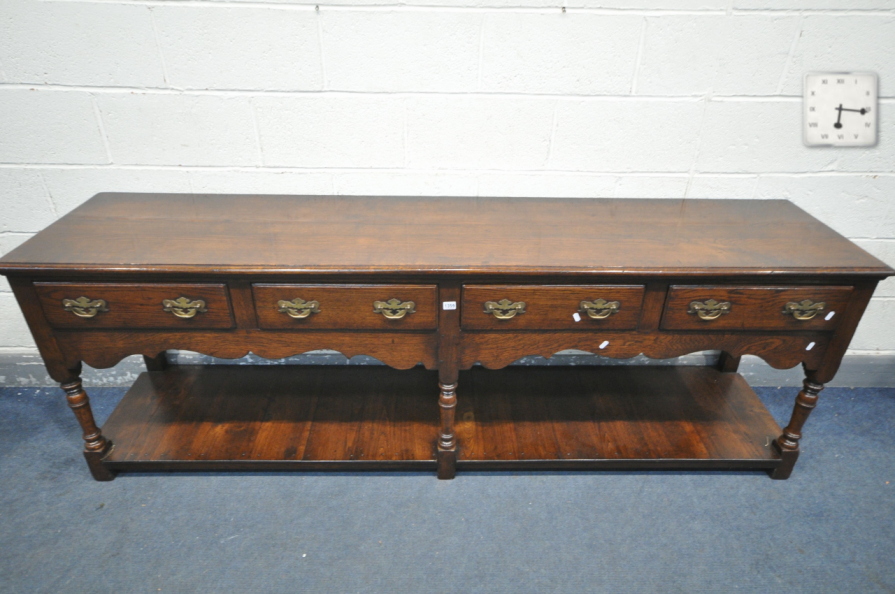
6:16
